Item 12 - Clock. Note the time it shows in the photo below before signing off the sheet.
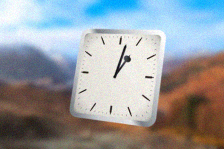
1:02
